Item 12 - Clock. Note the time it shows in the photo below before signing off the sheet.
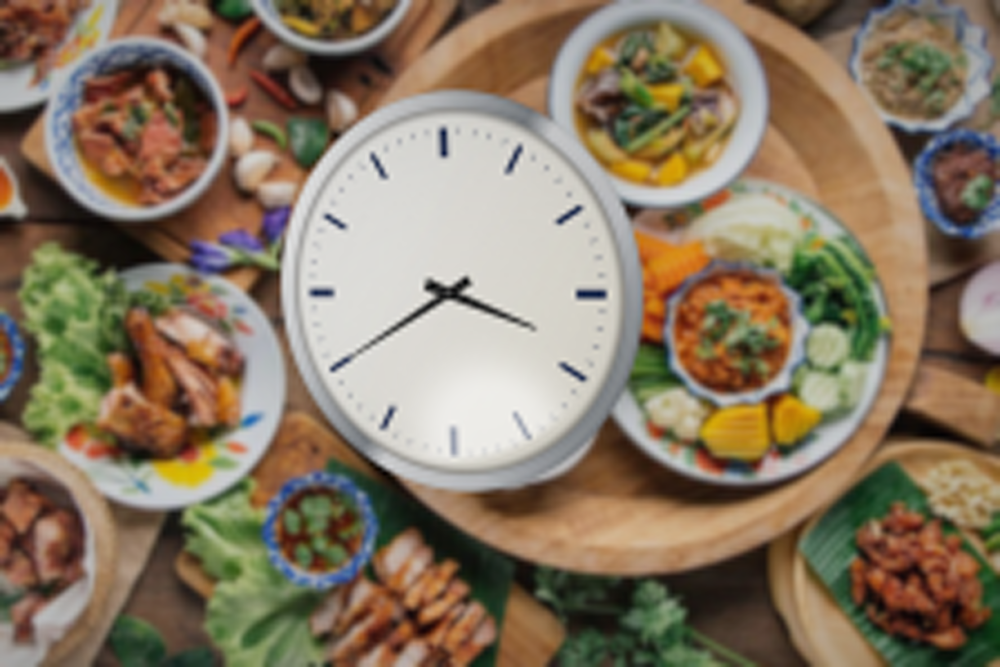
3:40
